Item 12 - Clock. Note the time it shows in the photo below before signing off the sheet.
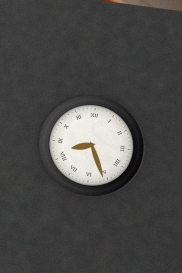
8:26
